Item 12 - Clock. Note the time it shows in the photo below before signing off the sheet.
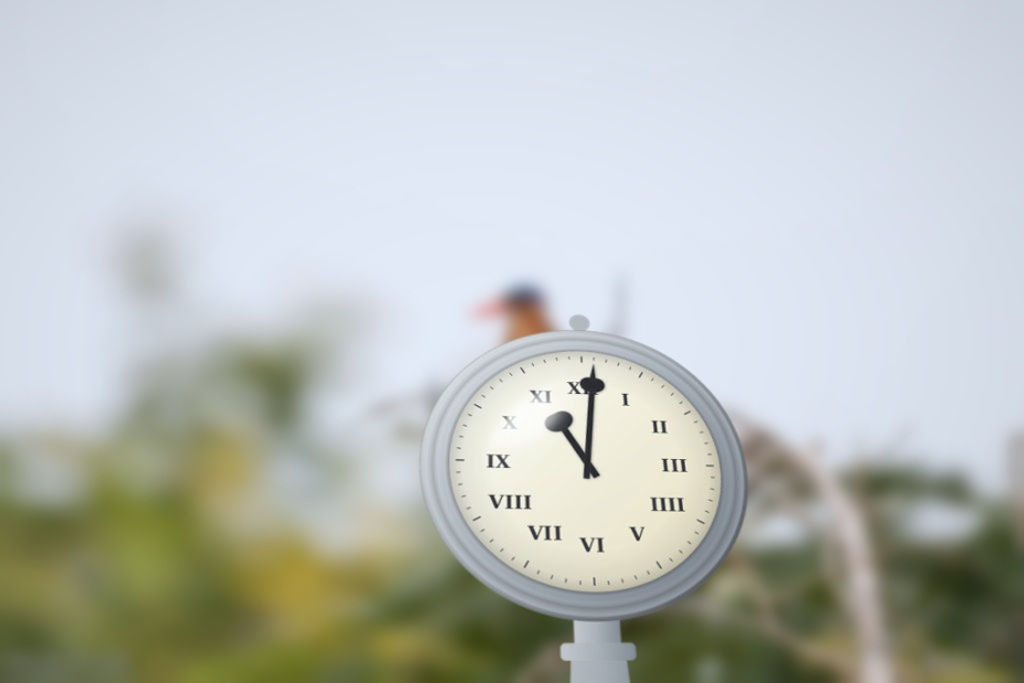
11:01
